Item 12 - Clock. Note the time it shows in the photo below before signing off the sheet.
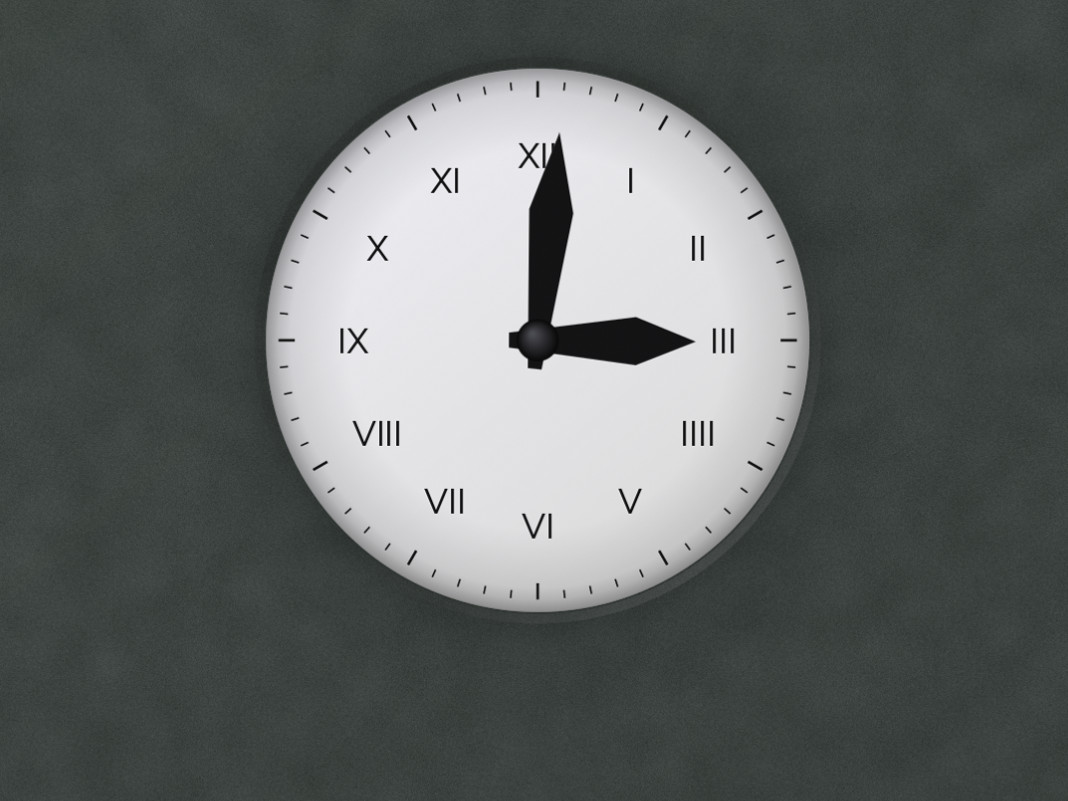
3:01
